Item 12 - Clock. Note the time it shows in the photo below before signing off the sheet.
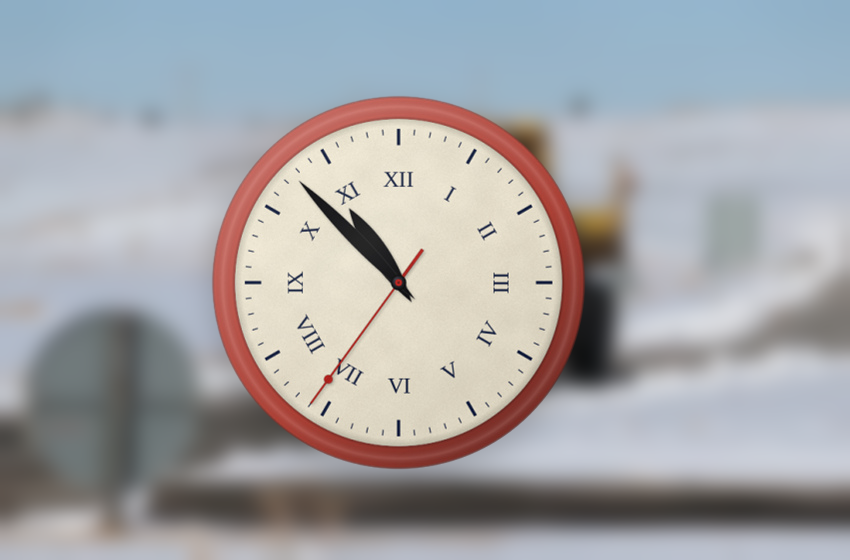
10:52:36
